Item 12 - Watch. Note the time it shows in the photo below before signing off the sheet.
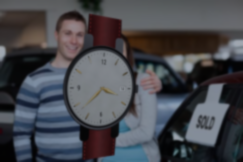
3:38
